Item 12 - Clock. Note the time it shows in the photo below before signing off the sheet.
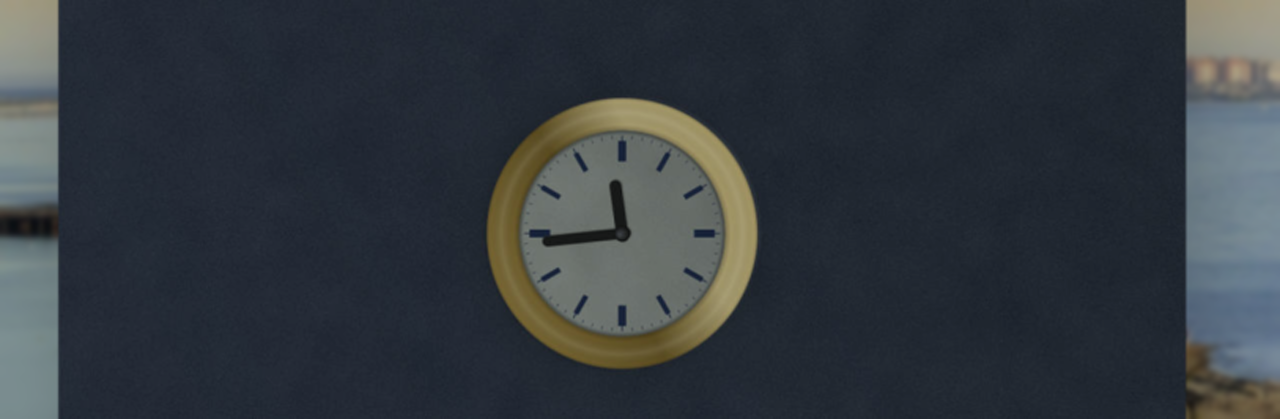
11:44
